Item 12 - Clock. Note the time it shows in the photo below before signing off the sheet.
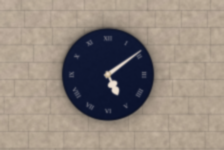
5:09
